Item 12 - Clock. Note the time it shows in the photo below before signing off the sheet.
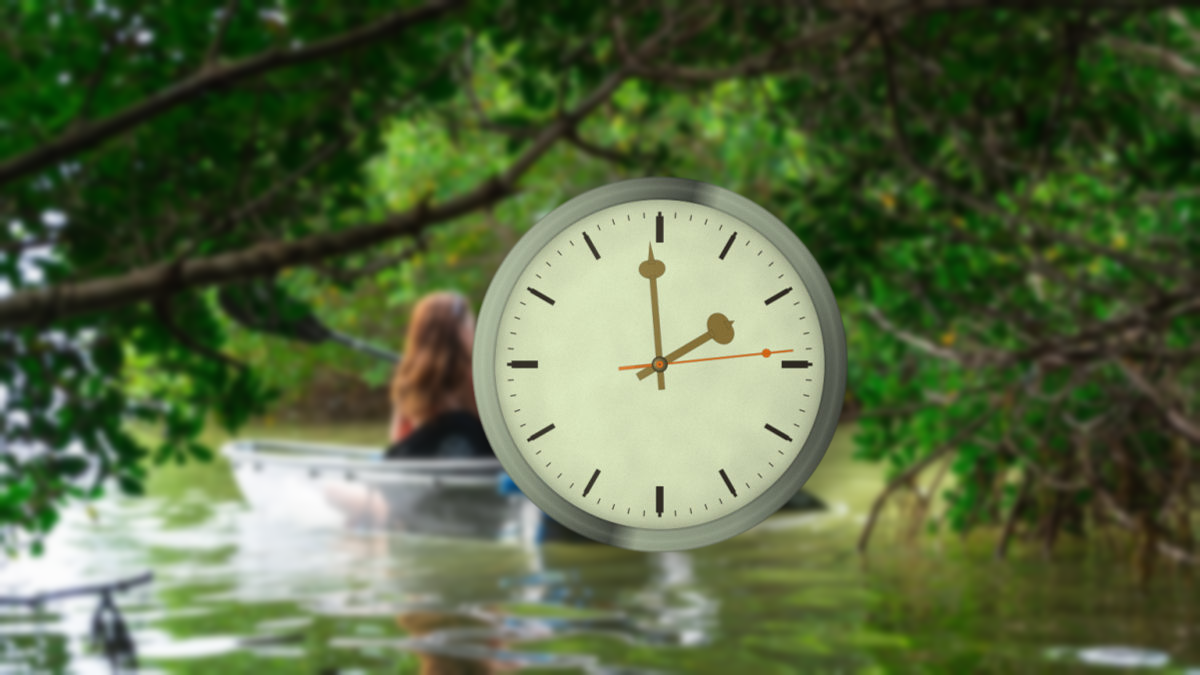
1:59:14
